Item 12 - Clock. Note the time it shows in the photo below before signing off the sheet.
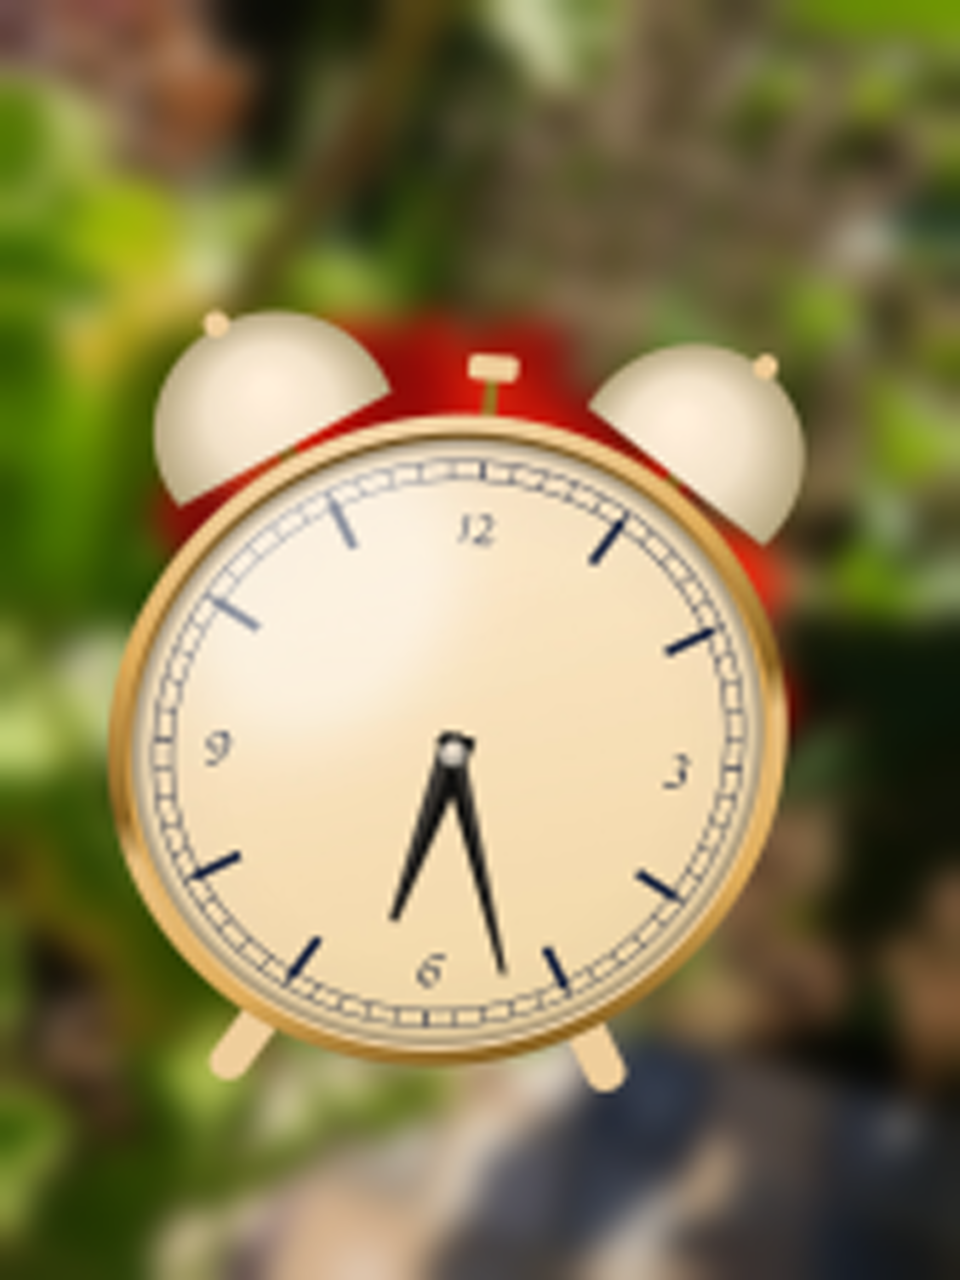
6:27
